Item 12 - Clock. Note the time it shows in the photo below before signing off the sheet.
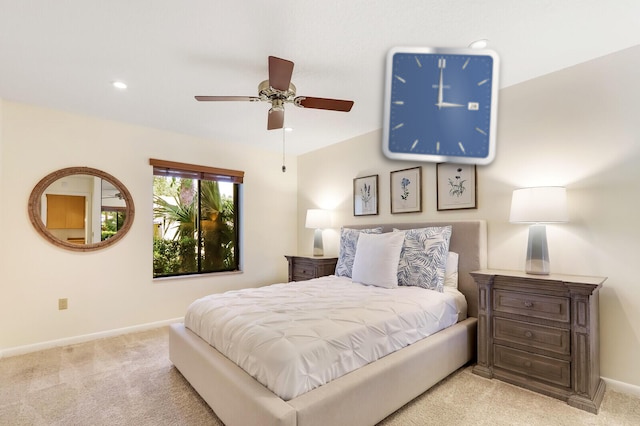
3:00
